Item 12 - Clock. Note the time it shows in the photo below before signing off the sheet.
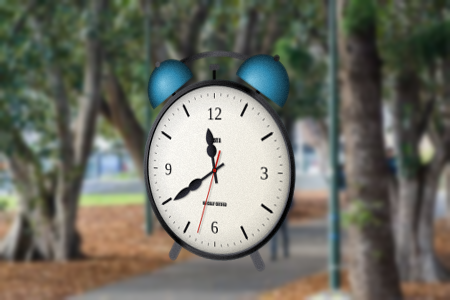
11:39:33
